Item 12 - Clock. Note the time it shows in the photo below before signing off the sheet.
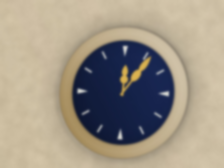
12:06
